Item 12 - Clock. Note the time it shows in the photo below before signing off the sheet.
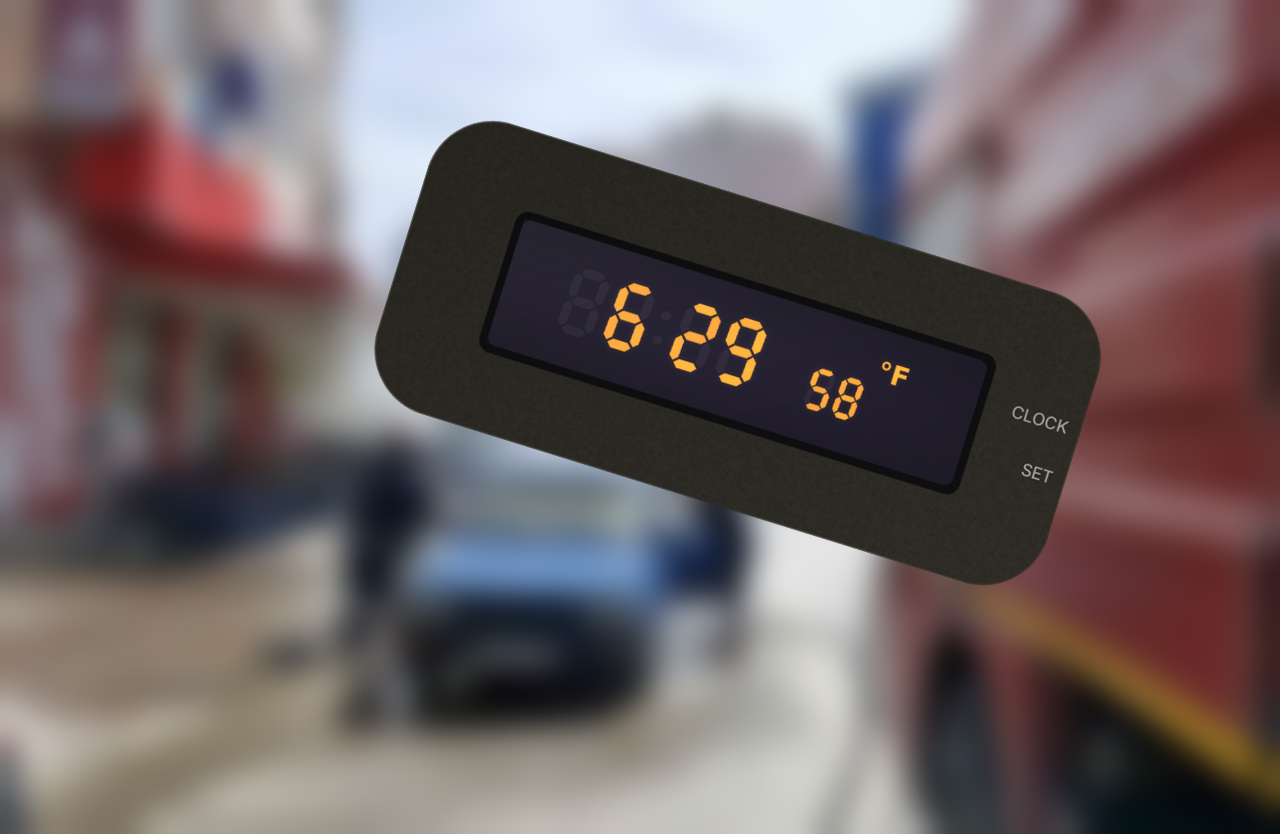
6:29
